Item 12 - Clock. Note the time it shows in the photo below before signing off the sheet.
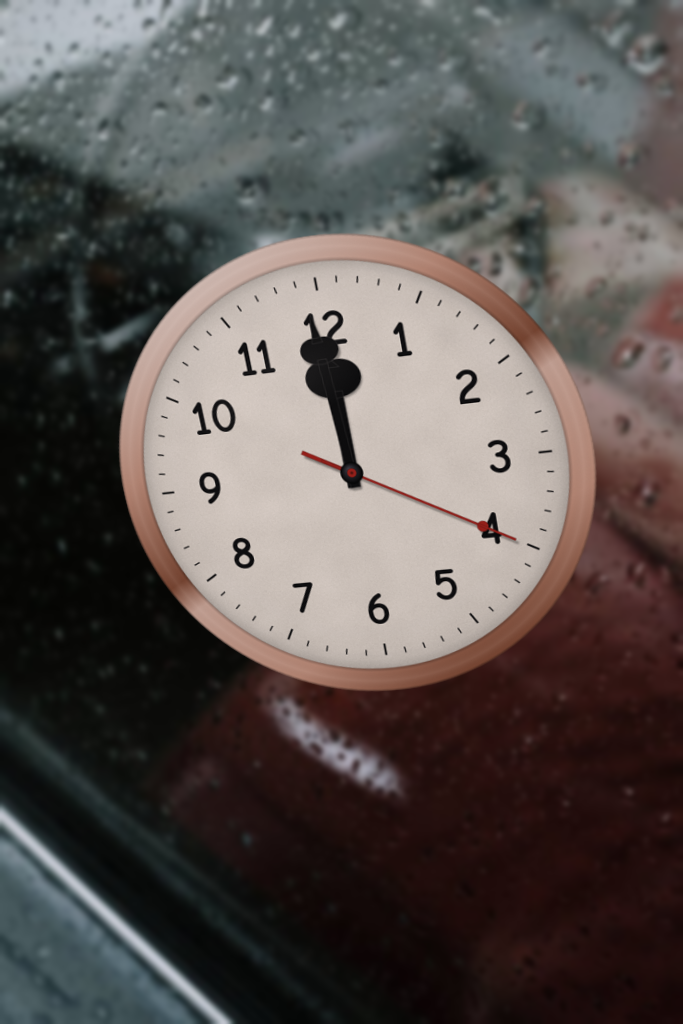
11:59:20
